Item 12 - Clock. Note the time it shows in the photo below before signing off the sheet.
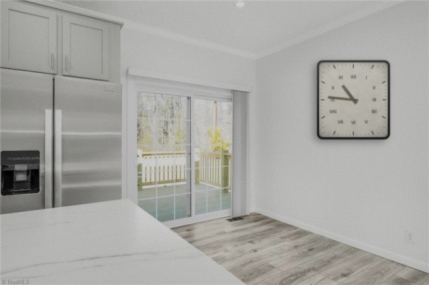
10:46
